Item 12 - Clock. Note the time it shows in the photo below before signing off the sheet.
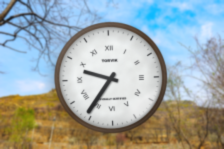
9:36
